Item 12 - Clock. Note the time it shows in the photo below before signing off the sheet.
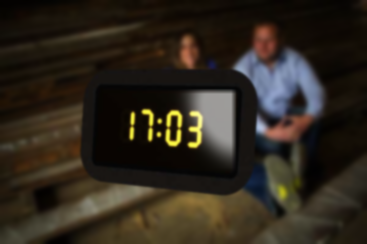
17:03
